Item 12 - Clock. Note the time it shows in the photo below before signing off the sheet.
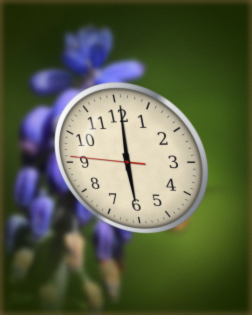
6:00:46
